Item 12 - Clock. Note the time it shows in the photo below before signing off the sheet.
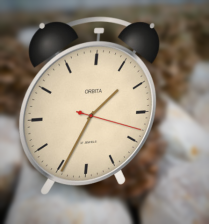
1:34:18
